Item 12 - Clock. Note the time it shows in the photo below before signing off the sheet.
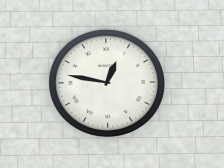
12:47
